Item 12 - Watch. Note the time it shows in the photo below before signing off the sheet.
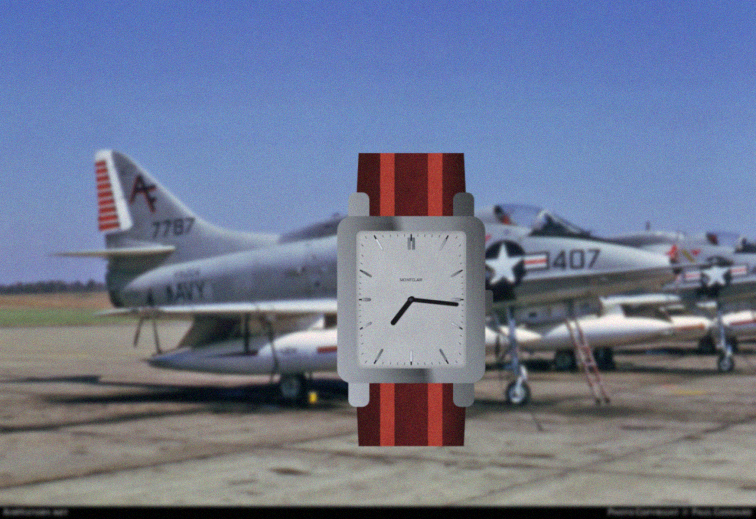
7:16
